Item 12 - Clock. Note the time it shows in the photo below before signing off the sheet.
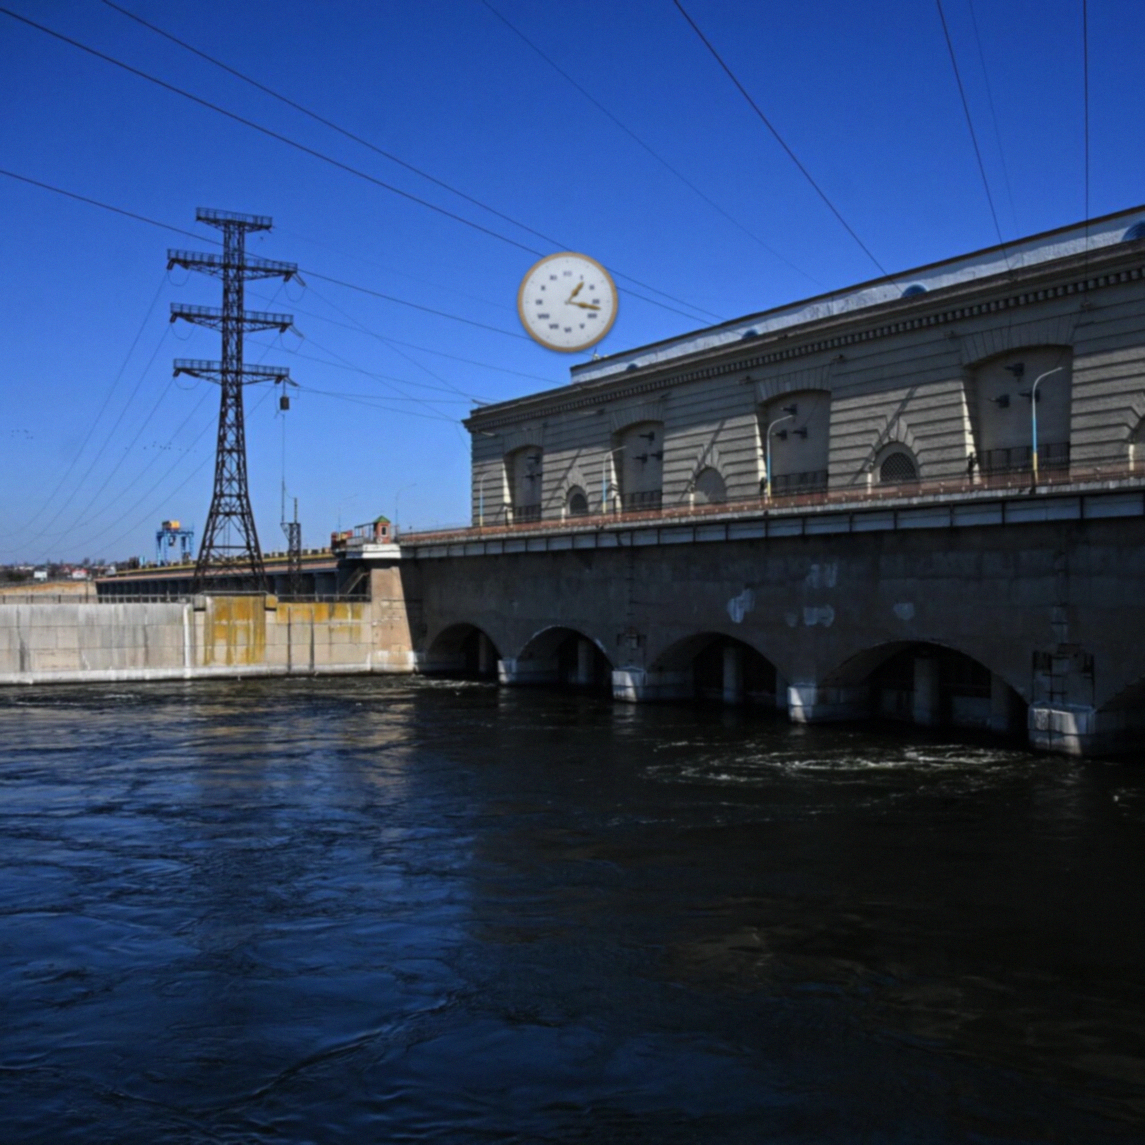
1:17
